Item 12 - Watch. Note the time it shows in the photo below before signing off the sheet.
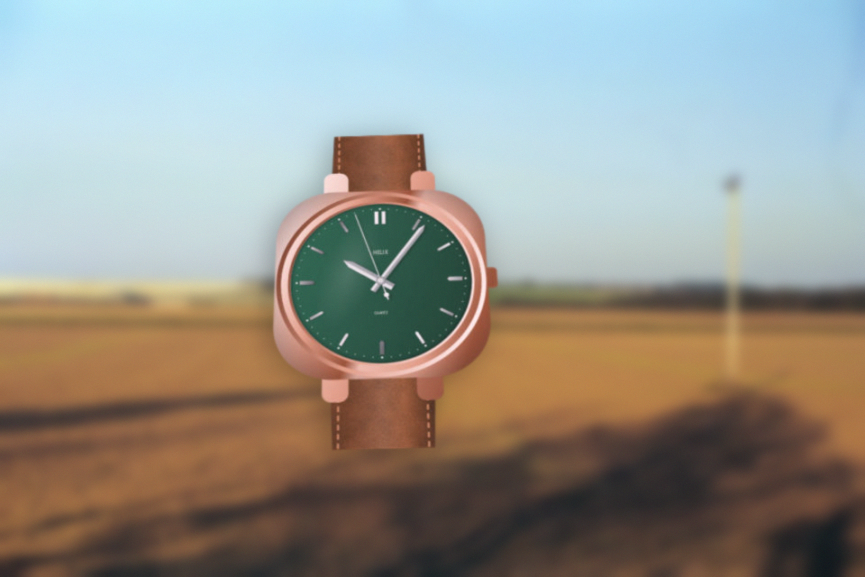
10:05:57
